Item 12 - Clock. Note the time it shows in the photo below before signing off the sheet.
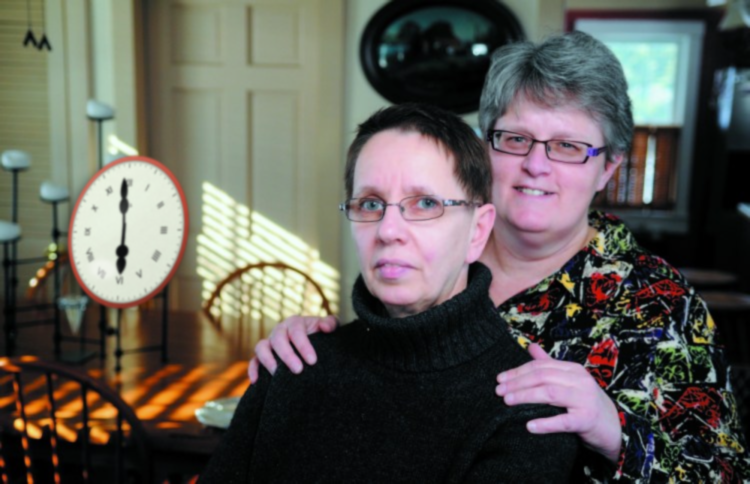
5:59
